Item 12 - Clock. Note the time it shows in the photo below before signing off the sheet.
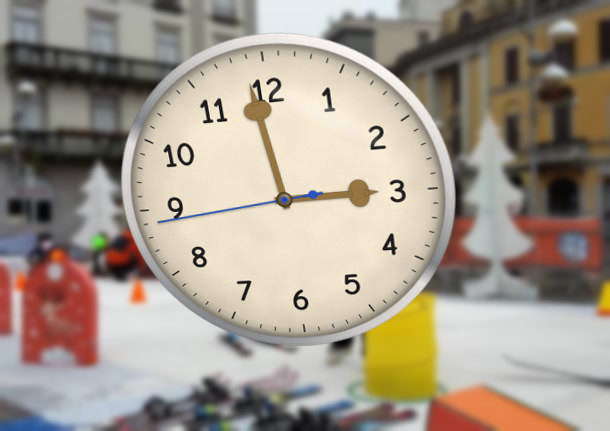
2:58:44
